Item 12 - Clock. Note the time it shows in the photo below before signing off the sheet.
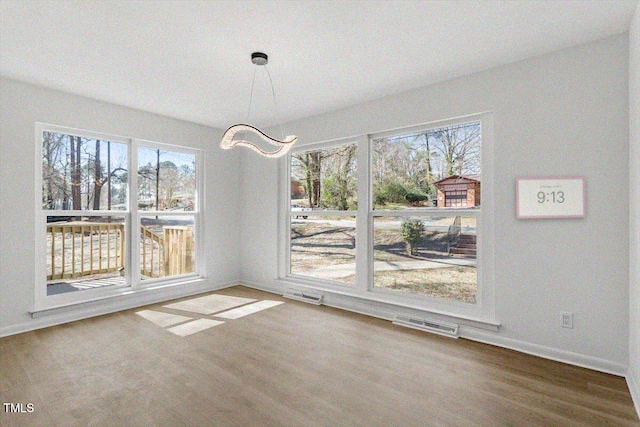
9:13
